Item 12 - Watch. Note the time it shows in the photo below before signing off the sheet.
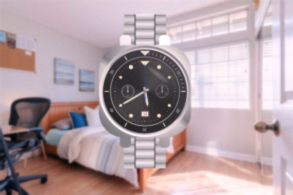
5:40
